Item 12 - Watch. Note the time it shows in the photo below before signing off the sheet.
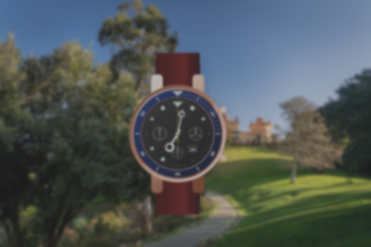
7:02
